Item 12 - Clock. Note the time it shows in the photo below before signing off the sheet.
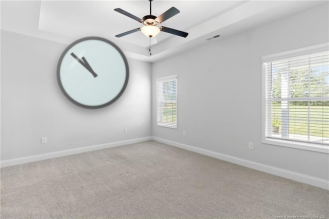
10:52
